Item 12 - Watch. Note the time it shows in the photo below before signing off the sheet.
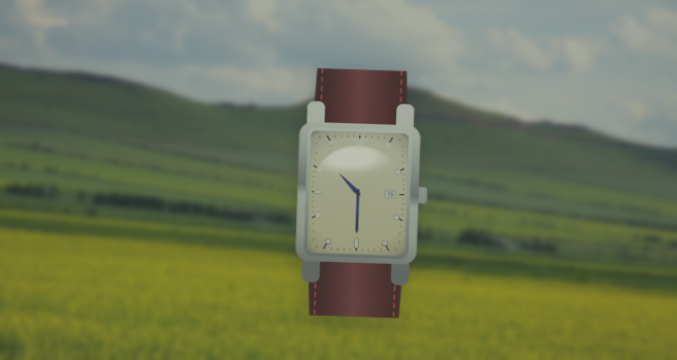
10:30
